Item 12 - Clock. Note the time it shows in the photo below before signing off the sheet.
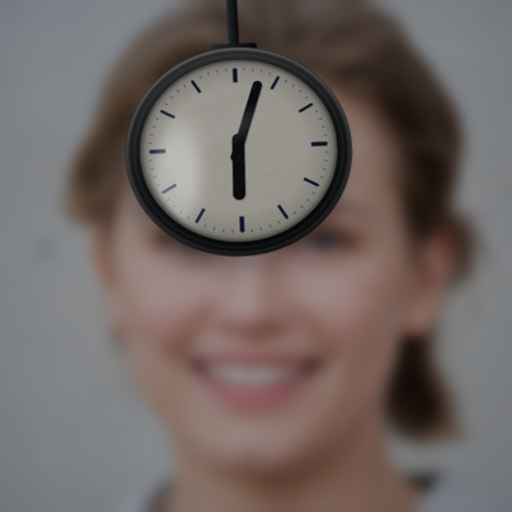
6:03
